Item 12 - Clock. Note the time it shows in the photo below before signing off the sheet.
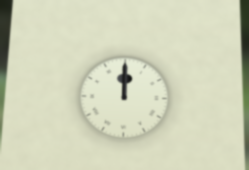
12:00
